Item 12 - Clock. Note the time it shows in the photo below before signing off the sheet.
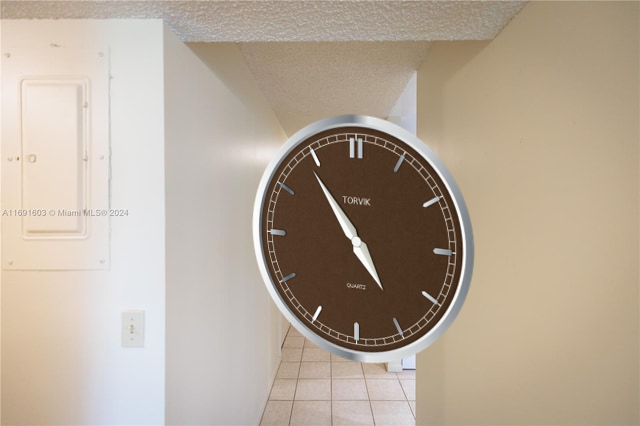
4:54
